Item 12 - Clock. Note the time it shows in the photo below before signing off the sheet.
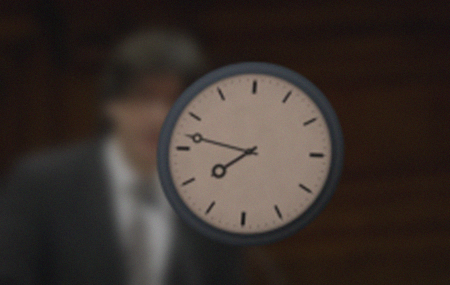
7:47
